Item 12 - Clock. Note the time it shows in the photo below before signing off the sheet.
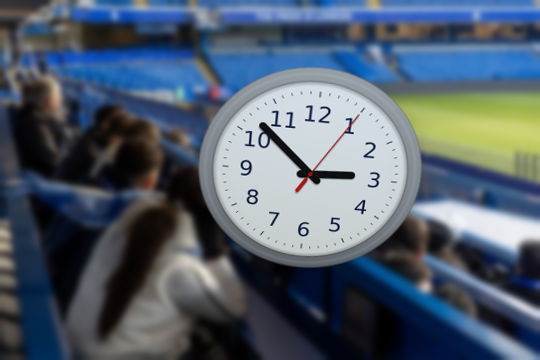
2:52:05
